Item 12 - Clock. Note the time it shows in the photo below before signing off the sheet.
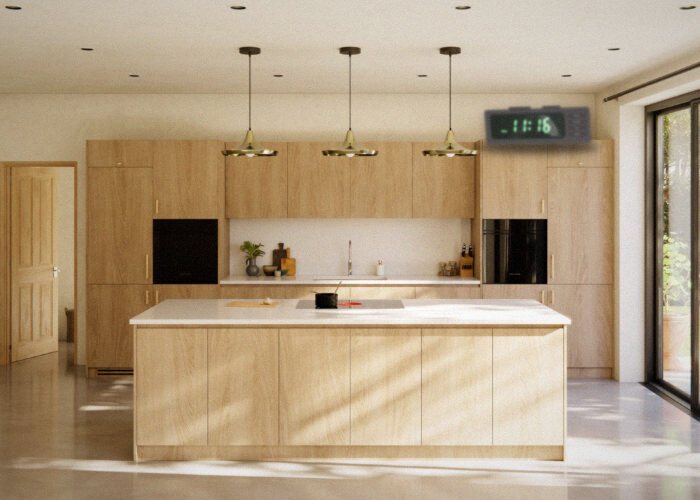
11:16
